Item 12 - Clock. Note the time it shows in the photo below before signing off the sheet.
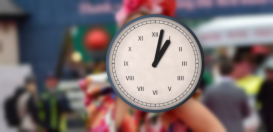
1:02
